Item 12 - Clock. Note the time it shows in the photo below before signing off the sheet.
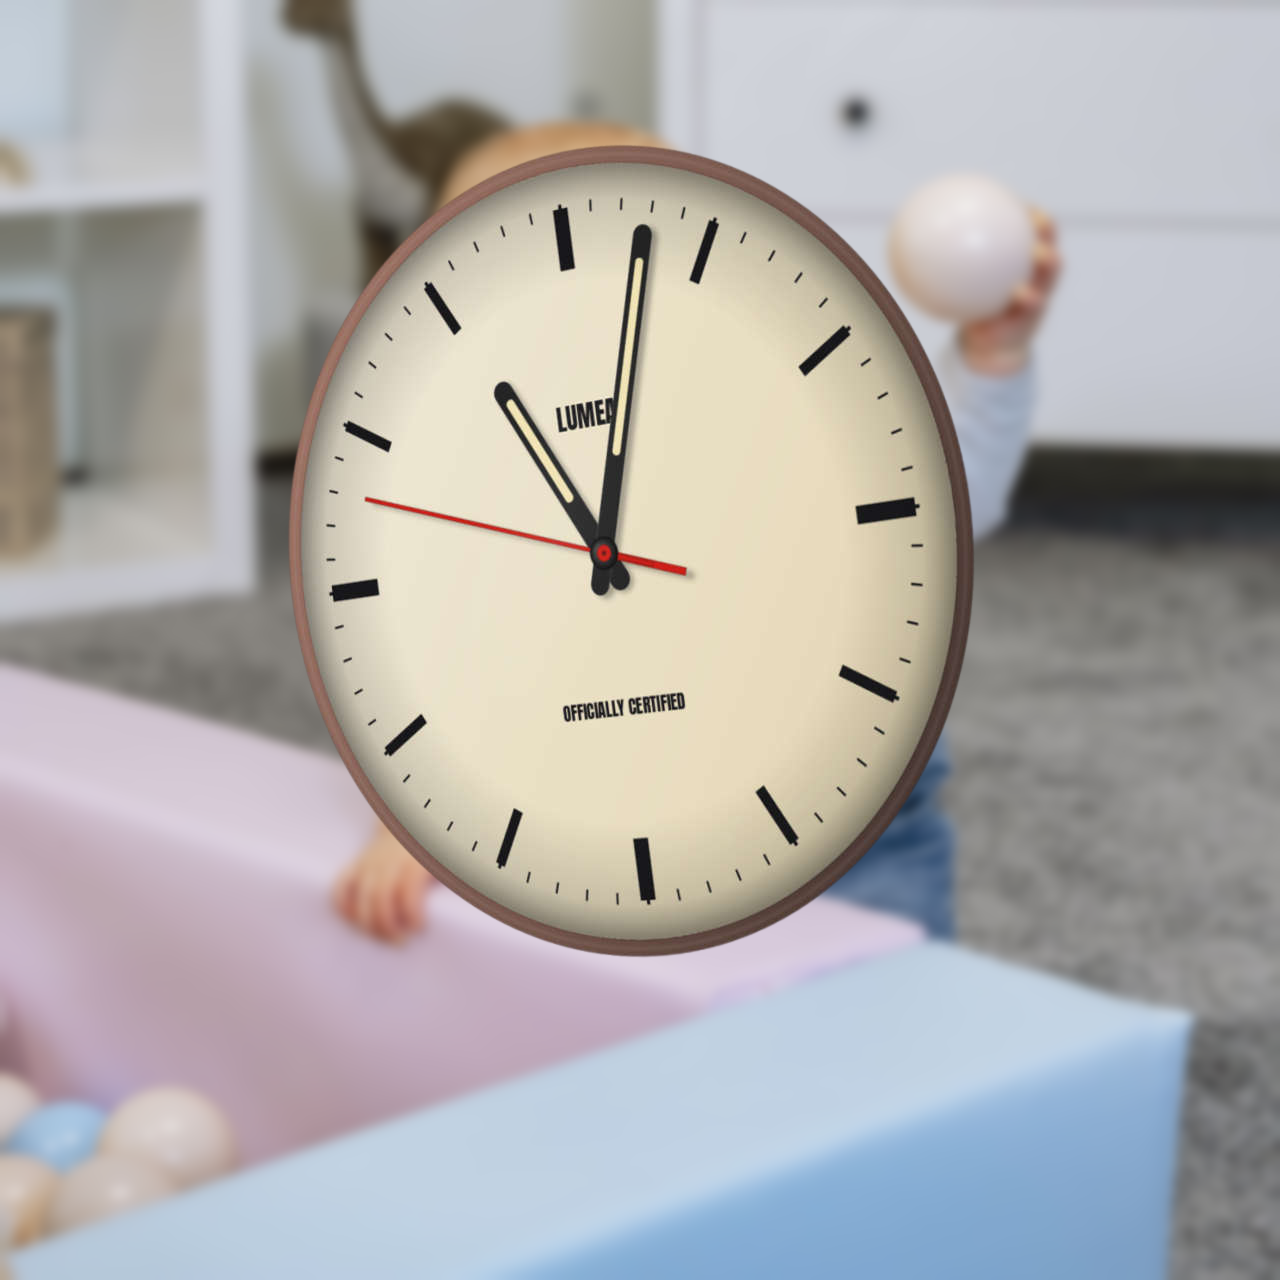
11:02:48
